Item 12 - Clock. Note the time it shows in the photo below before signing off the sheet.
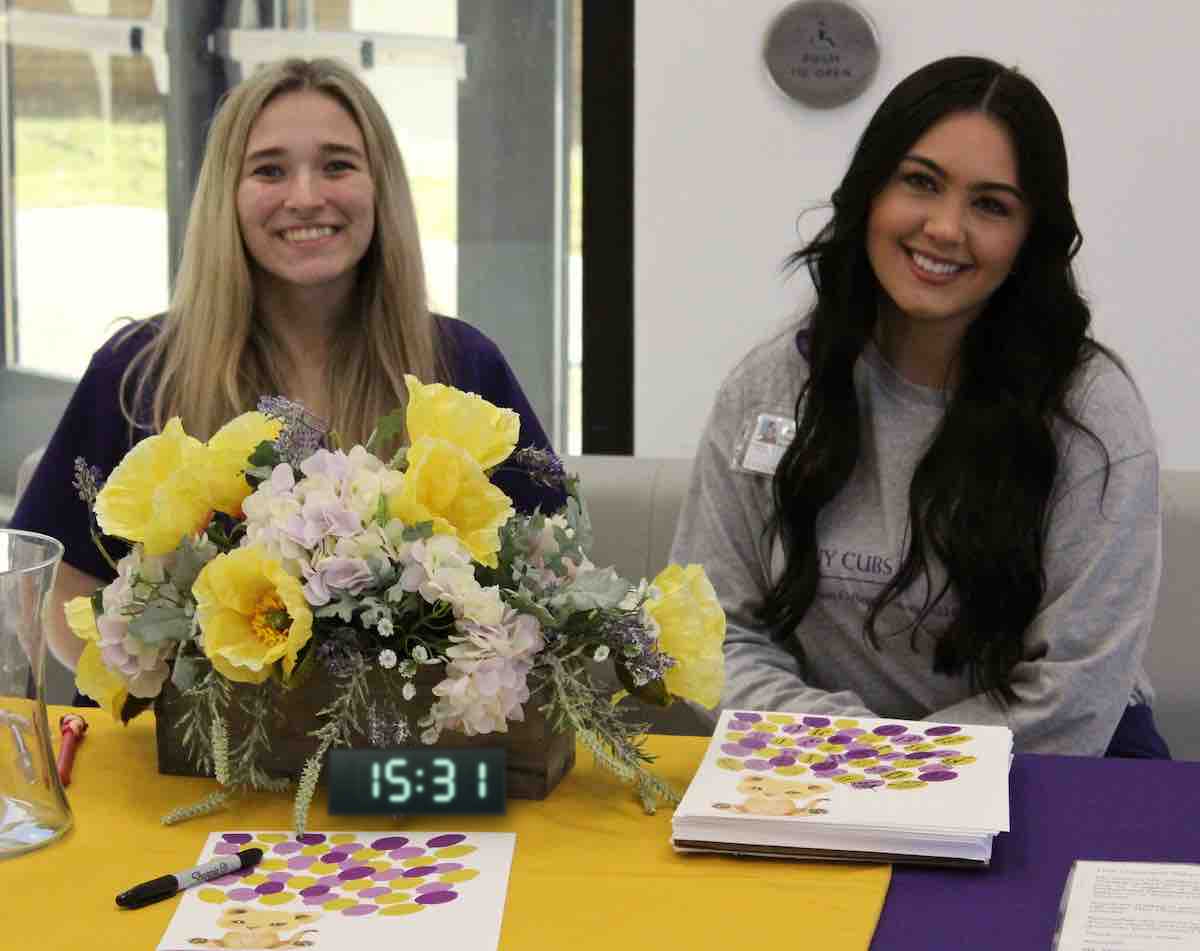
15:31
